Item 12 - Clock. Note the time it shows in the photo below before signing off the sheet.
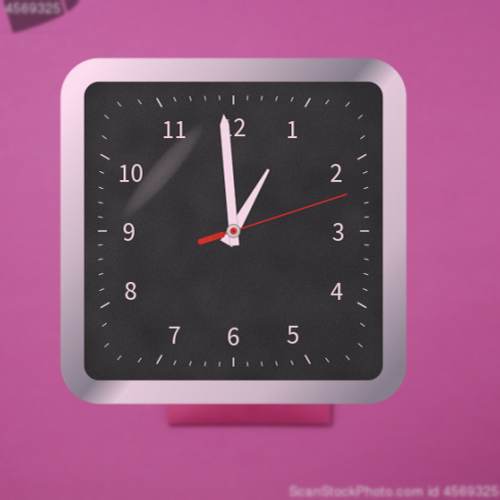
12:59:12
